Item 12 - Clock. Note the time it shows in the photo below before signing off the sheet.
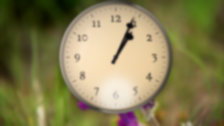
1:04
